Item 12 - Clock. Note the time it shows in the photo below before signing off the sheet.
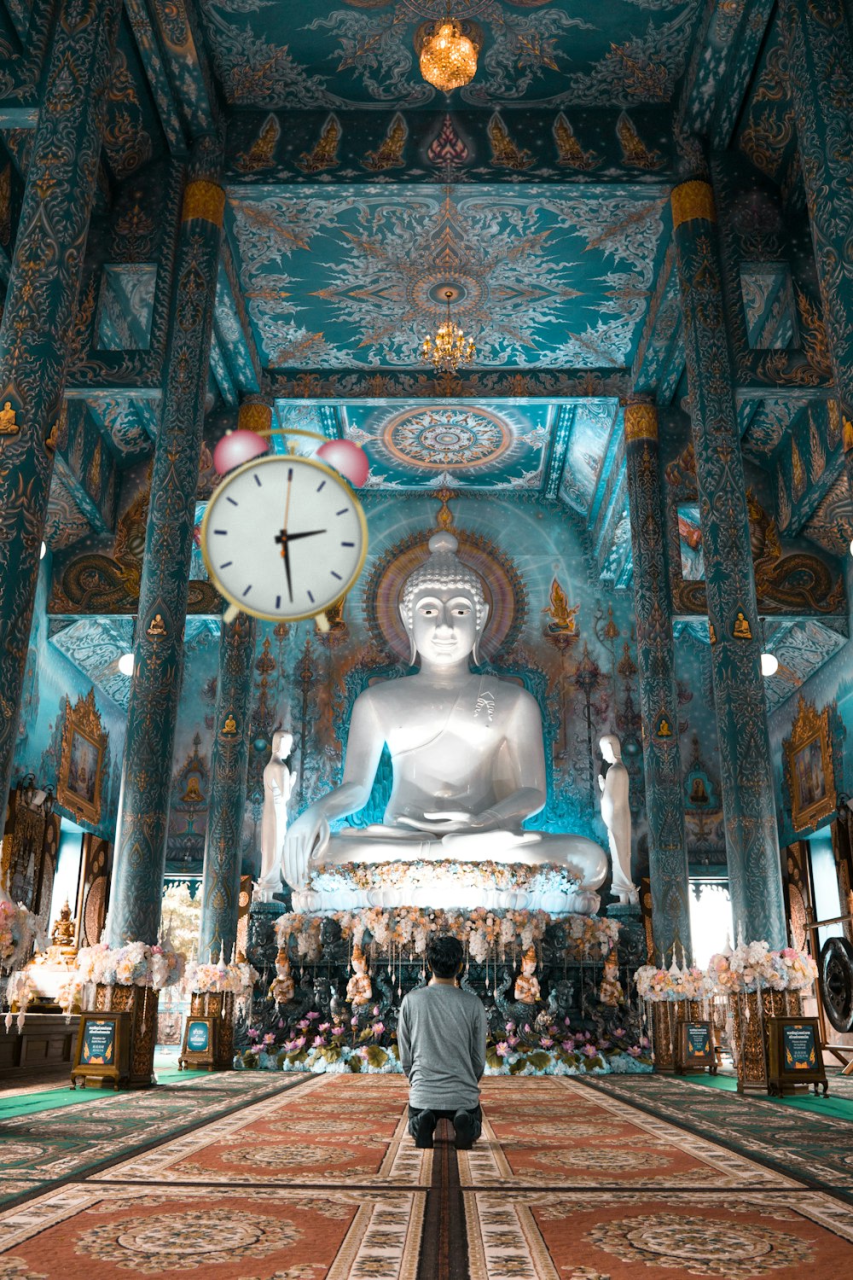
2:28:00
